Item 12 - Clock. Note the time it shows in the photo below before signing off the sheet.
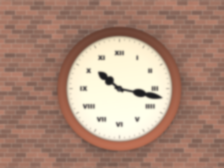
10:17
